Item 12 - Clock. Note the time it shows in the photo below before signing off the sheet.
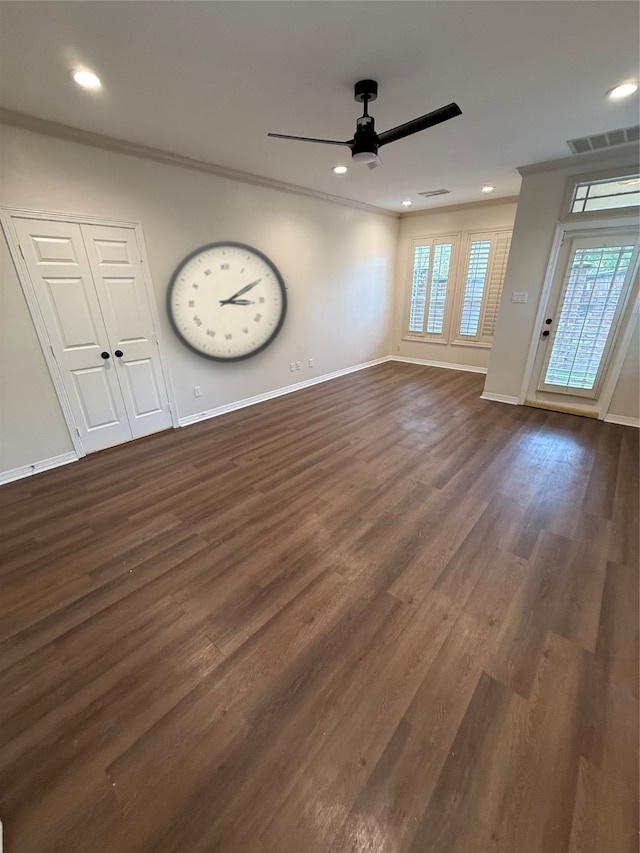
3:10
